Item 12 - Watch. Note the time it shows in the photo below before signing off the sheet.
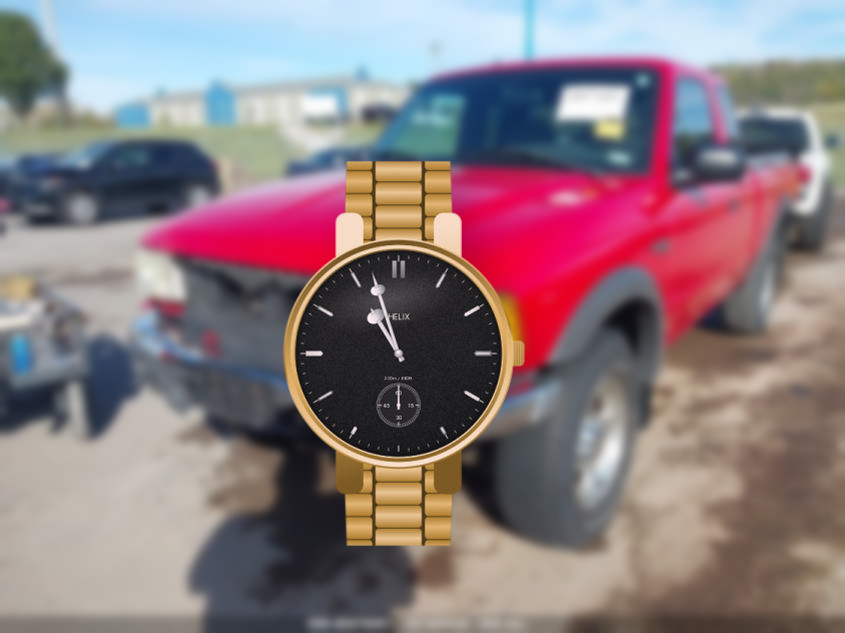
10:57
